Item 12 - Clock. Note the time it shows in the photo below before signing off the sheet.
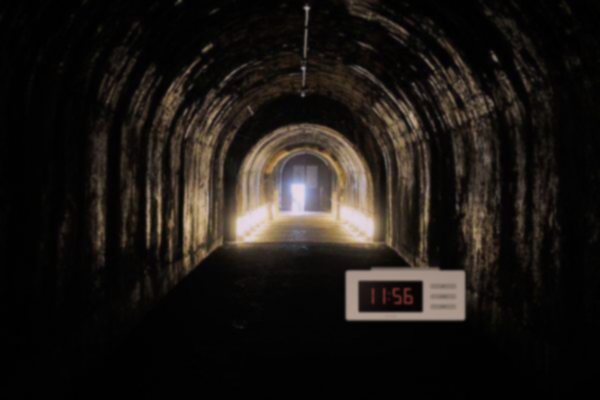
11:56
